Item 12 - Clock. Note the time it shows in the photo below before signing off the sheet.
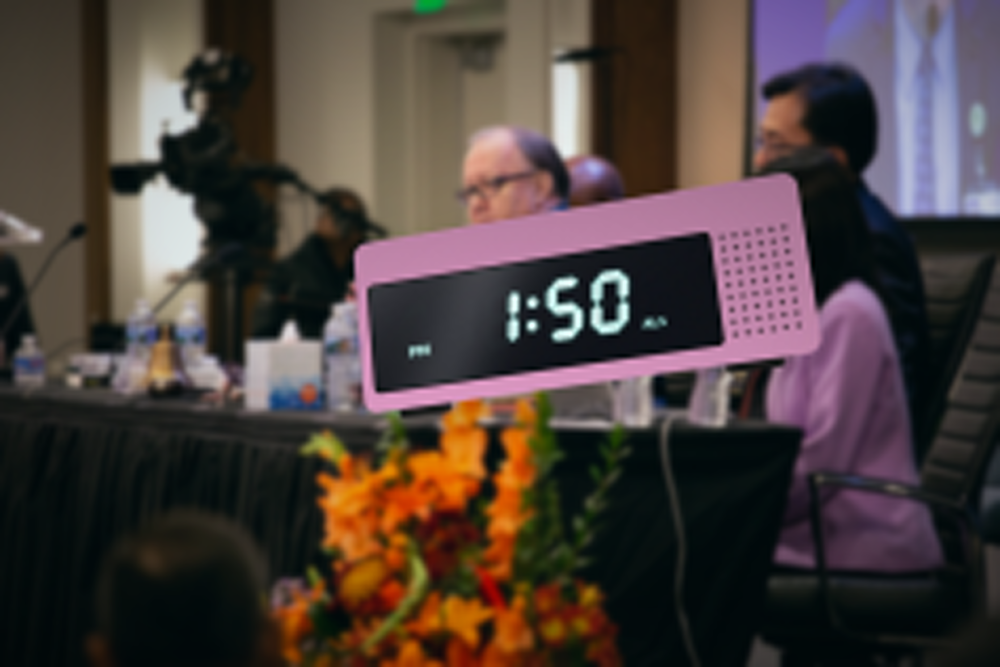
1:50
